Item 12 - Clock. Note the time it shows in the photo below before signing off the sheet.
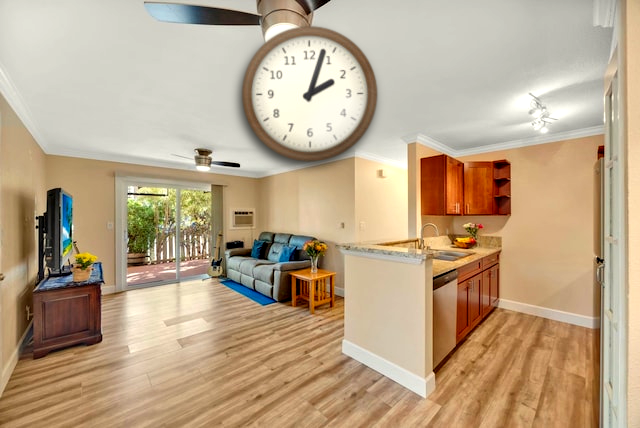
2:03
